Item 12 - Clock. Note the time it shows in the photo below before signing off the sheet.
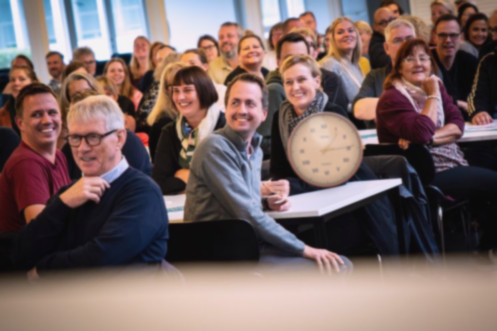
1:14
